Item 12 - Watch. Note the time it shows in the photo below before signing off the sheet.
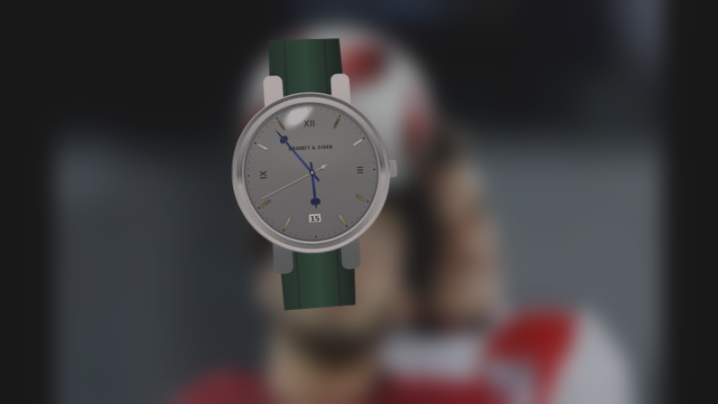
5:53:41
